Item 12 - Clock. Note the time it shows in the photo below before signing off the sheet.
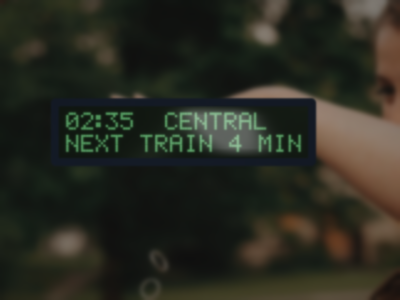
2:35
